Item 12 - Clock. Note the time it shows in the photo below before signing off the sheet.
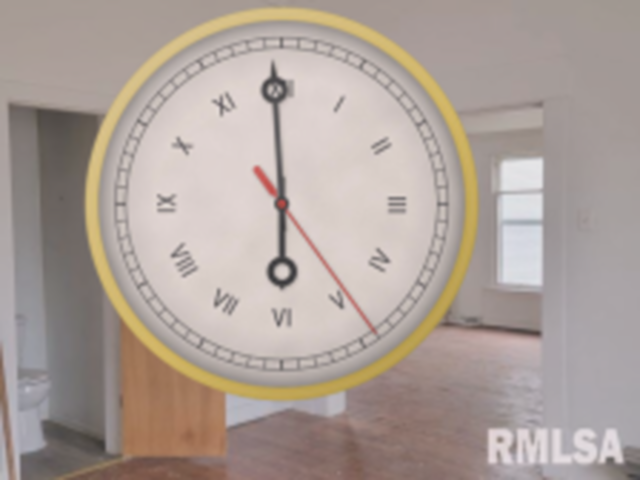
5:59:24
